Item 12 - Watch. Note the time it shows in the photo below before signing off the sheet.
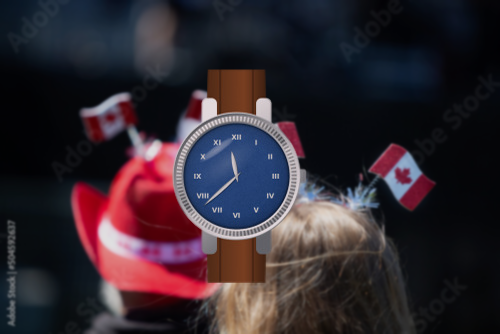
11:38
